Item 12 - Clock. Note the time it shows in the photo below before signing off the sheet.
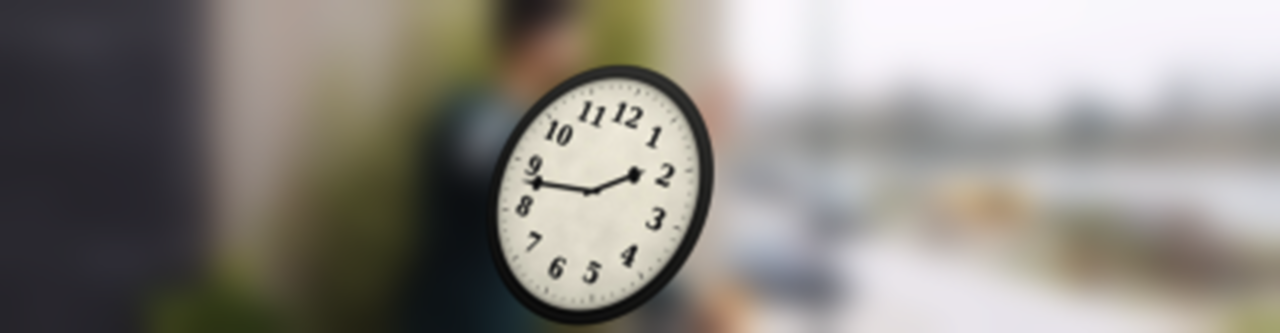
1:43
